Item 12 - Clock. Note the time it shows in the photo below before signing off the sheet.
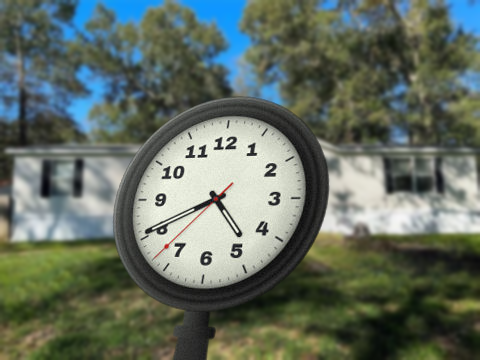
4:40:37
